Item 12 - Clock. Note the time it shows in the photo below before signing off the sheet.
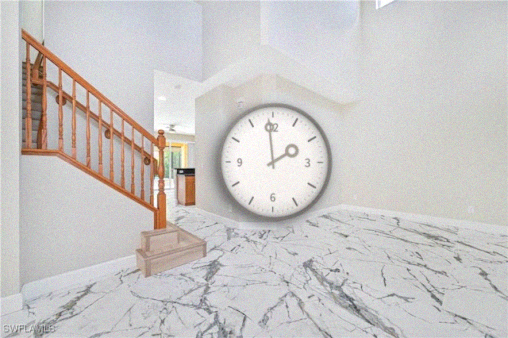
1:59
